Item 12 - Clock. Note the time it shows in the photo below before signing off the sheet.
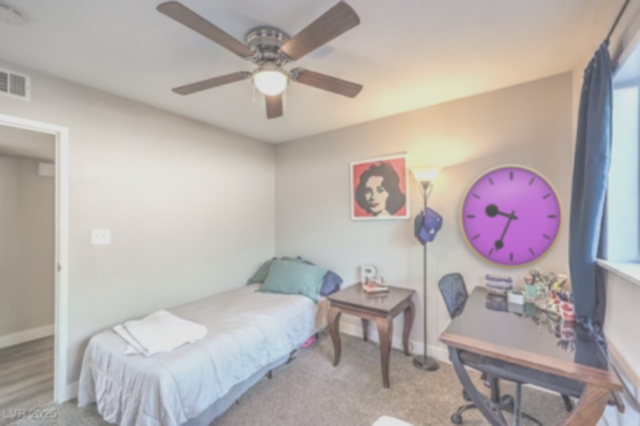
9:34
